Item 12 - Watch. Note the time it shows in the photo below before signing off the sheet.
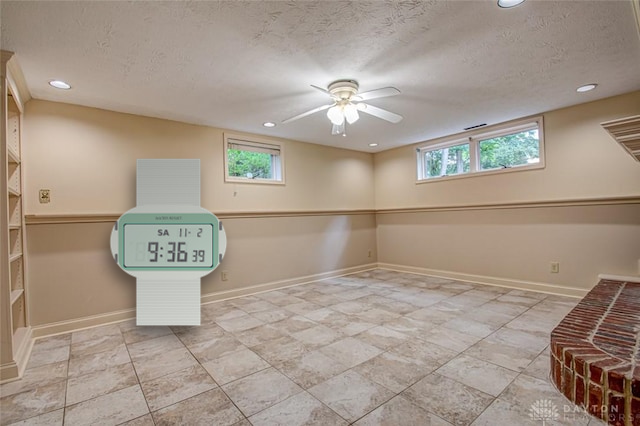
9:36:39
